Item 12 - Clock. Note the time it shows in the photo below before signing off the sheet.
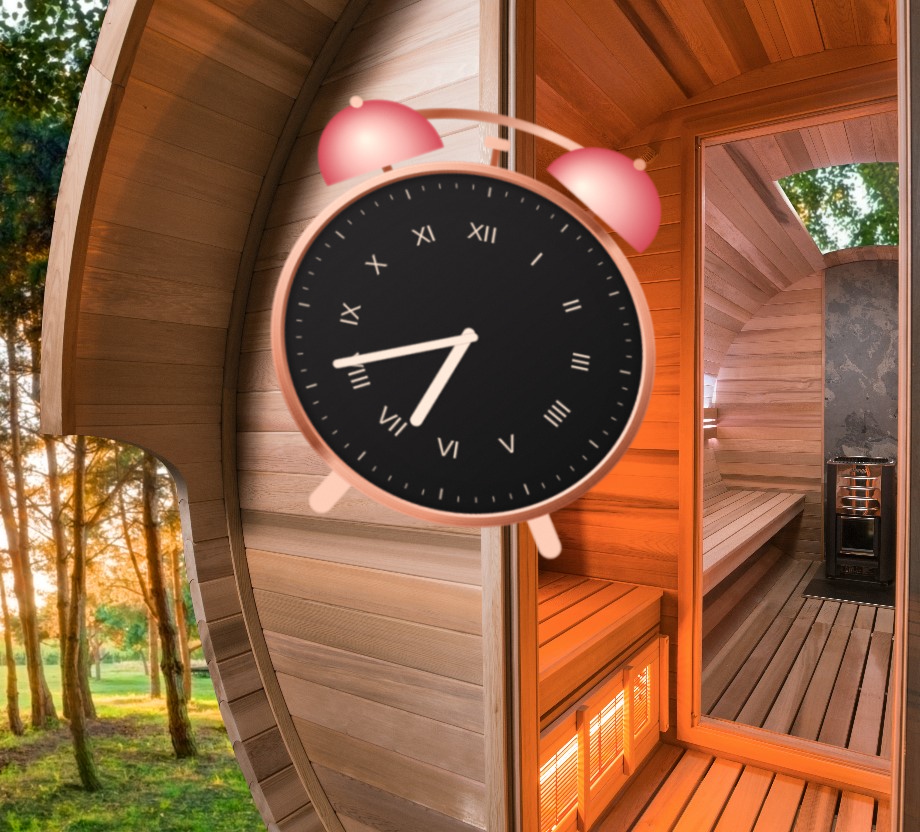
6:41
